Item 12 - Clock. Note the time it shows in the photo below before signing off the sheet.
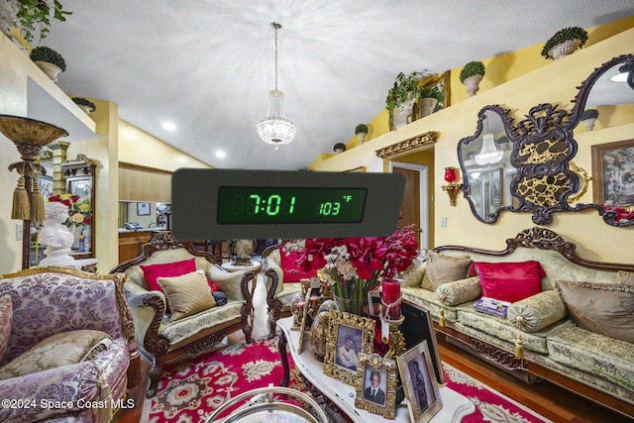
7:01
